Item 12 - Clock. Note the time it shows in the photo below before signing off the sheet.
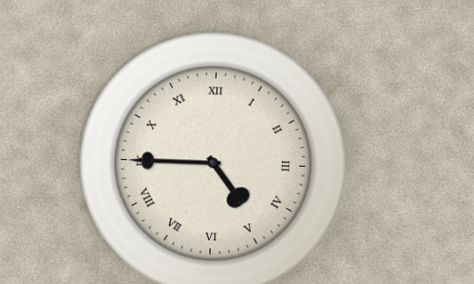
4:45
